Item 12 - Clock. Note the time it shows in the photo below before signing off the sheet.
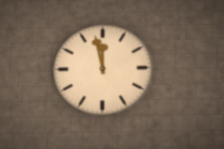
11:58
